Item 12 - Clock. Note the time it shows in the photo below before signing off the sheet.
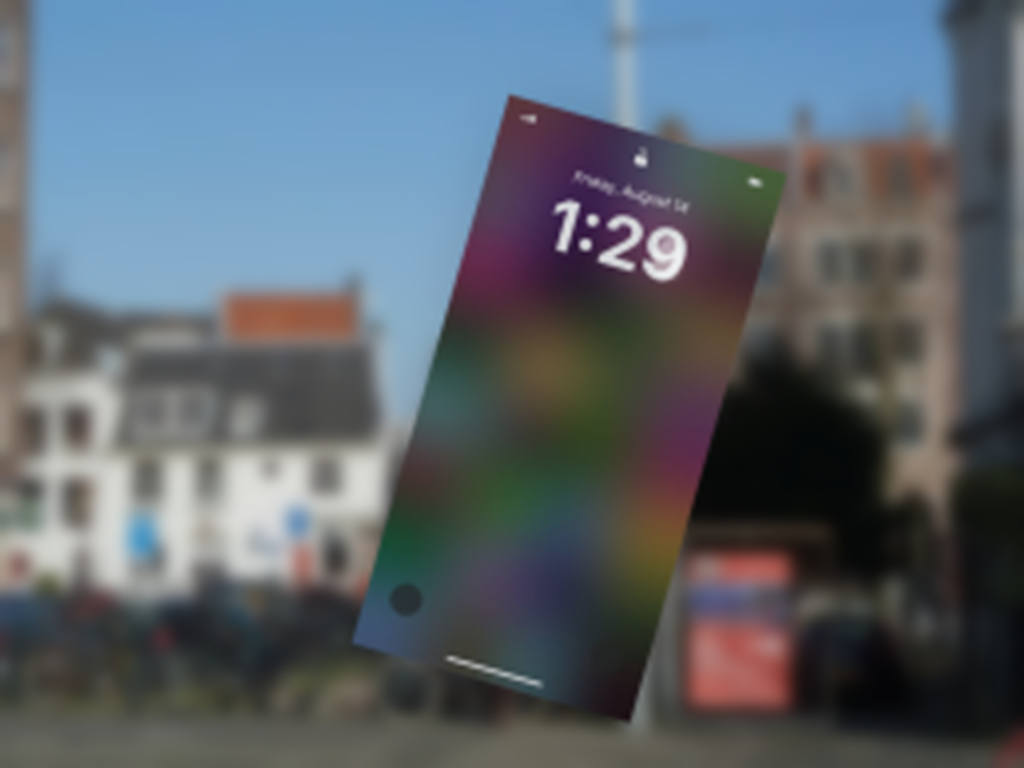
1:29
